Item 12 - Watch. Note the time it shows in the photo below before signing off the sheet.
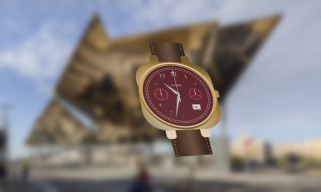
10:33
